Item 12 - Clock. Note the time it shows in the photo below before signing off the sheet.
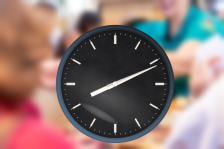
8:11
